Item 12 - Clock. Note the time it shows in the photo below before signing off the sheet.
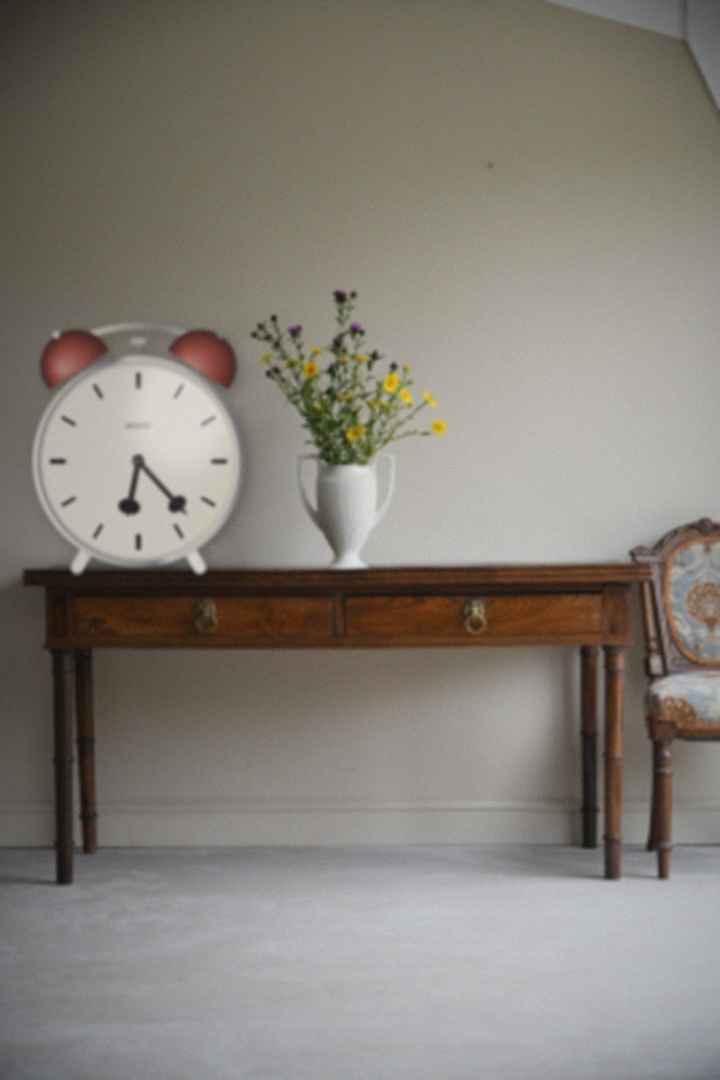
6:23
